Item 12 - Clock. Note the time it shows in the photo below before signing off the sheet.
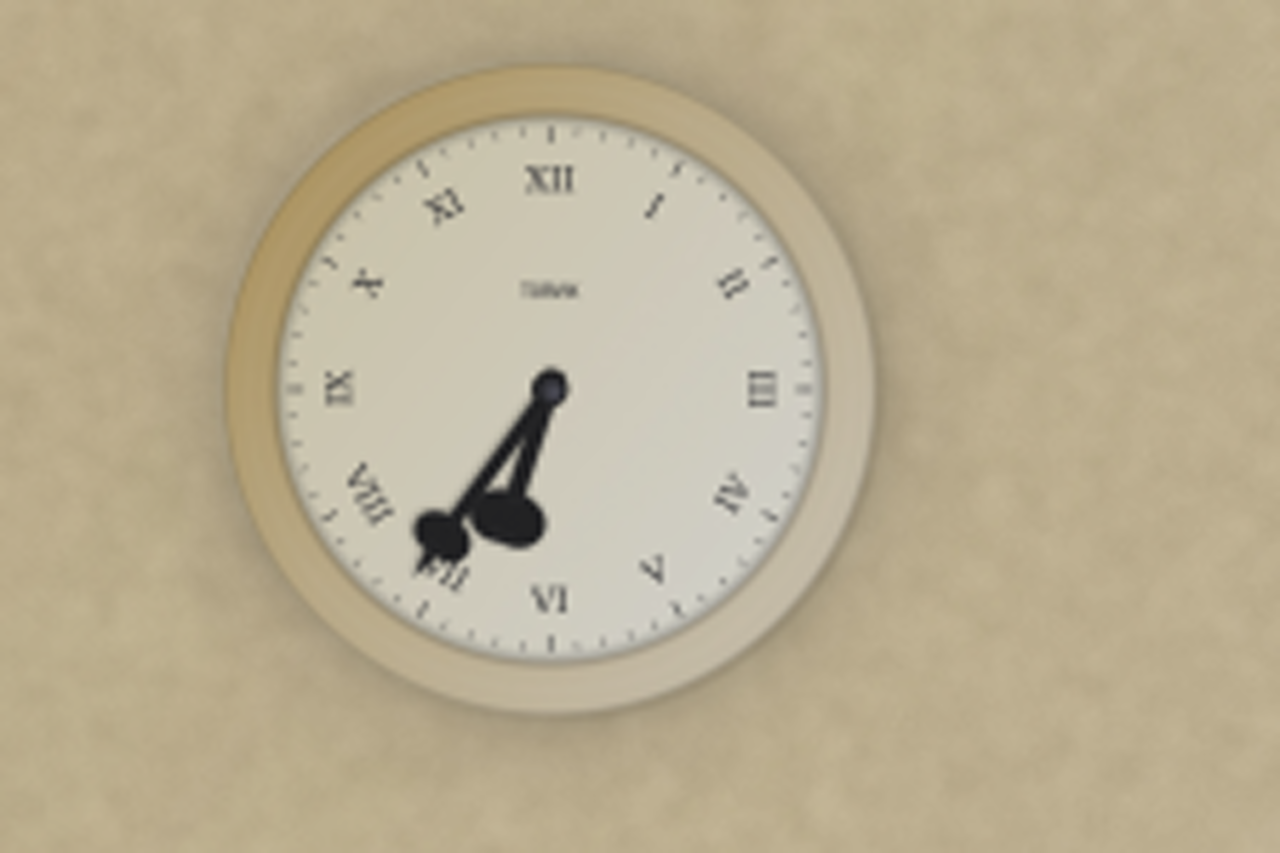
6:36
